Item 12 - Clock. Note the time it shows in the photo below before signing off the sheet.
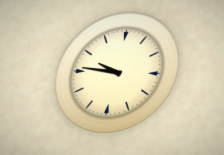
9:46
